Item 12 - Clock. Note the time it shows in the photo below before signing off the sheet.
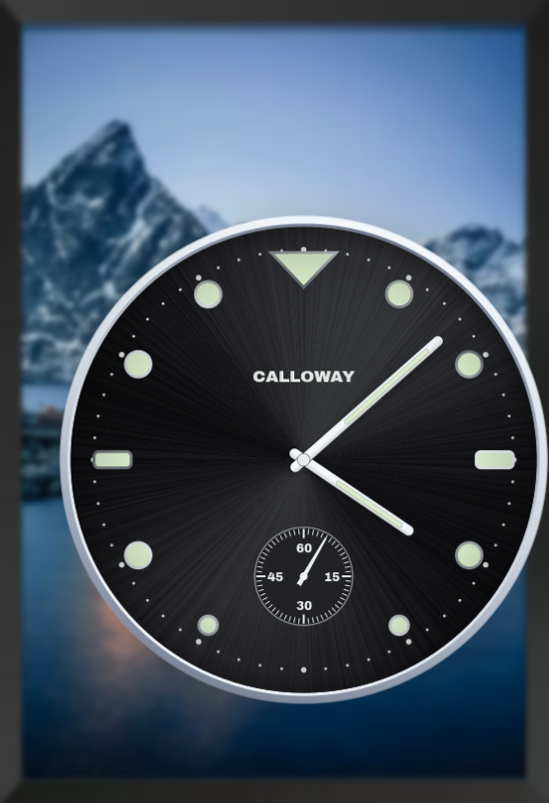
4:08:05
